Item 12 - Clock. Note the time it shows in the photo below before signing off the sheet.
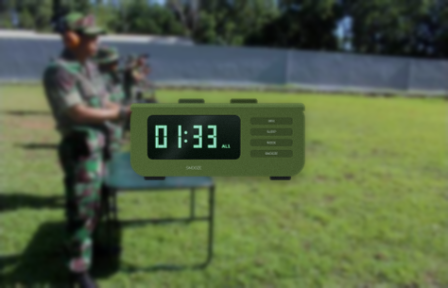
1:33
